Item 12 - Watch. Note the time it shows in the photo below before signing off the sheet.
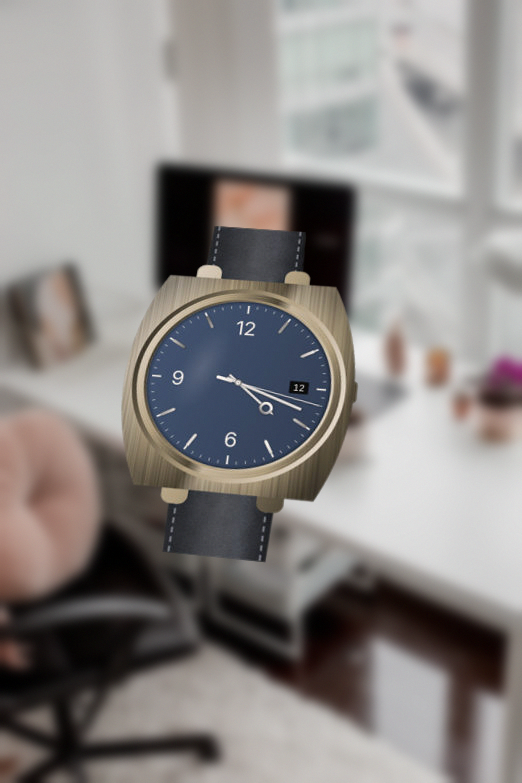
4:18:17
